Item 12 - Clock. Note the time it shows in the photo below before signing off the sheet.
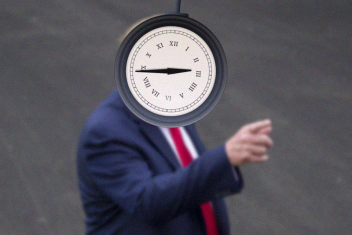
2:44
